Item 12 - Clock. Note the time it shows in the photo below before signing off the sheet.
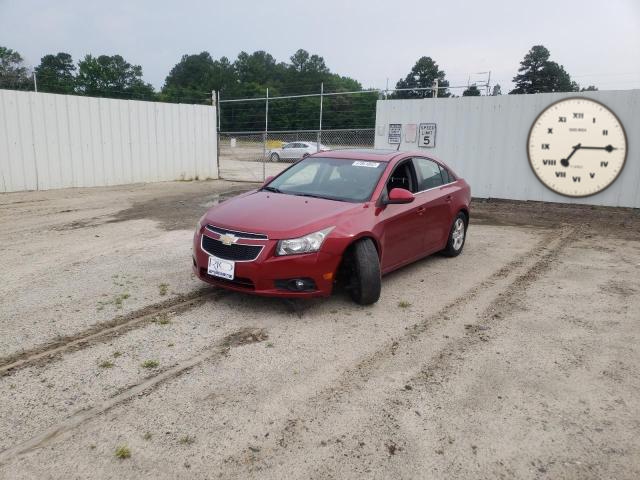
7:15
